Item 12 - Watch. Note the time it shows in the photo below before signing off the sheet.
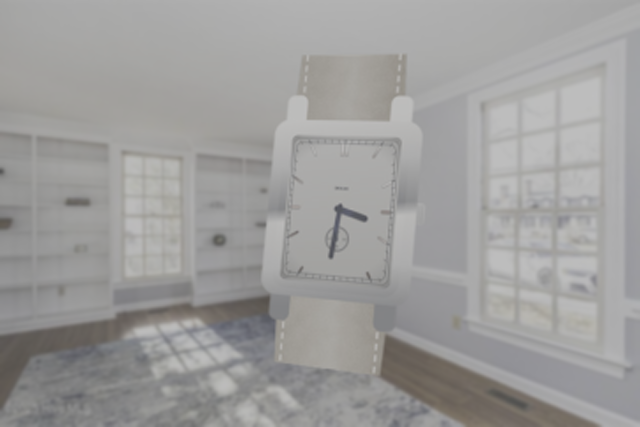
3:31
